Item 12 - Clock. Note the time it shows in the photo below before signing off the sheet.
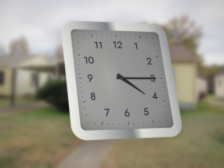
4:15
